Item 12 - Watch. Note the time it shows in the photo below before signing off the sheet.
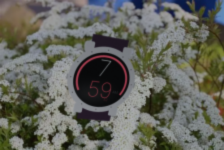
7:59
